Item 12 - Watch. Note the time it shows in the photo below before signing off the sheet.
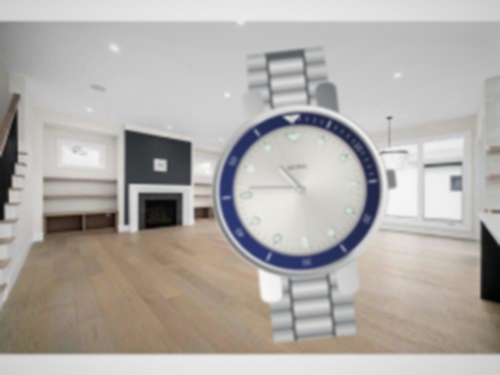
10:46
